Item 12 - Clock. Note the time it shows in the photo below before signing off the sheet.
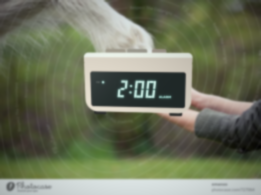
2:00
